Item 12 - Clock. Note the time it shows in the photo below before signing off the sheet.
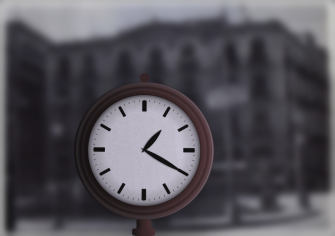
1:20
